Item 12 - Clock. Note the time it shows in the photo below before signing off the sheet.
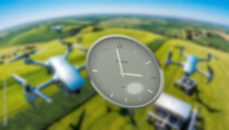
2:59
